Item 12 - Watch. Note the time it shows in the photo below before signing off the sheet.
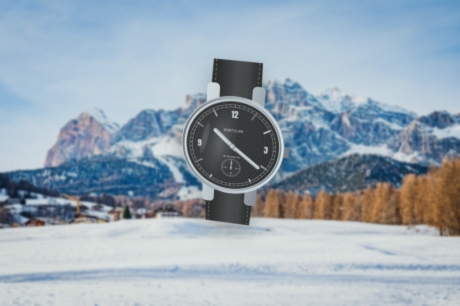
10:21
